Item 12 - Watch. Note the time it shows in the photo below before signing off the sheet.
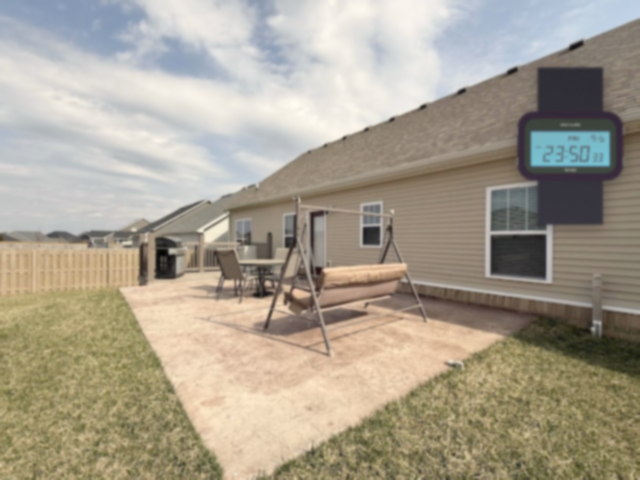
23:50
